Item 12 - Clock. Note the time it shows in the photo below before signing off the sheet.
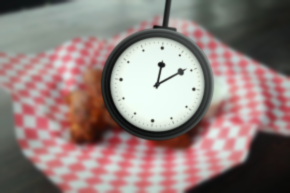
12:09
